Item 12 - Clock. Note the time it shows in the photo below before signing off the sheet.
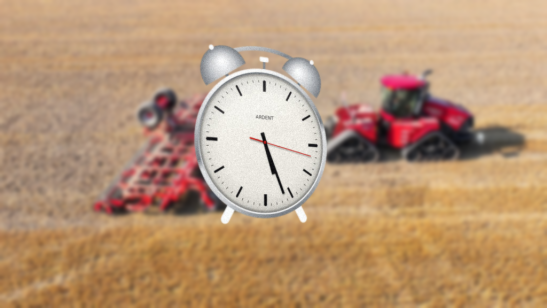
5:26:17
